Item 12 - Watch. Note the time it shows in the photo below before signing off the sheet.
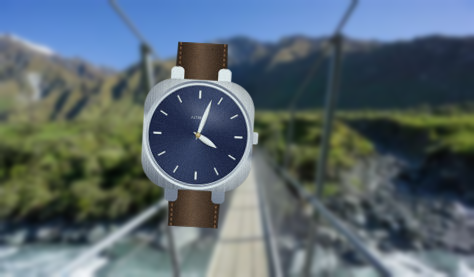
4:03
